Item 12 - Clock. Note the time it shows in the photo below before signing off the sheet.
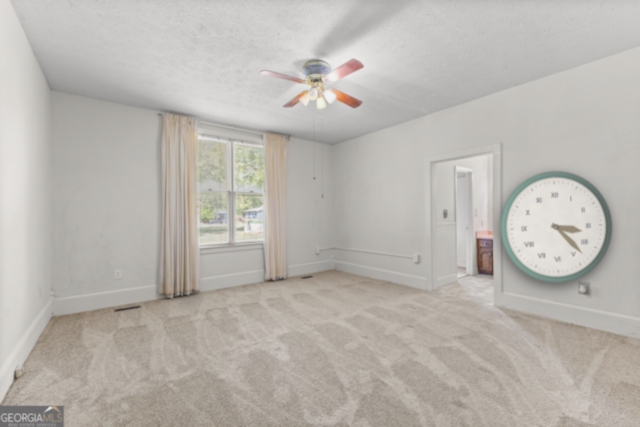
3:23
